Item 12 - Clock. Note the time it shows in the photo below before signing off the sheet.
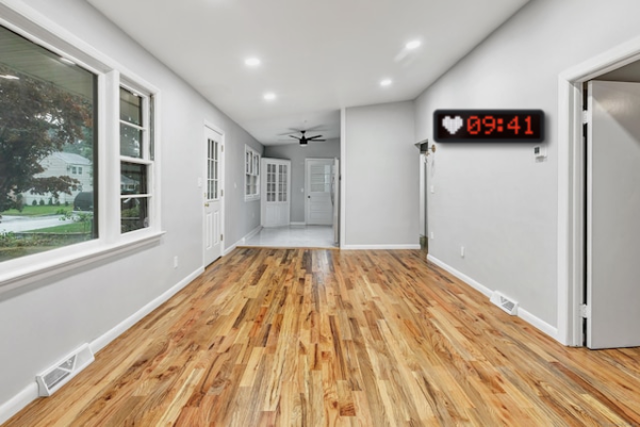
9:41
